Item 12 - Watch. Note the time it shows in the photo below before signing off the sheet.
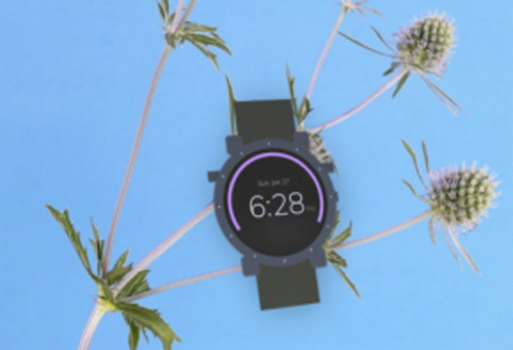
6:28
